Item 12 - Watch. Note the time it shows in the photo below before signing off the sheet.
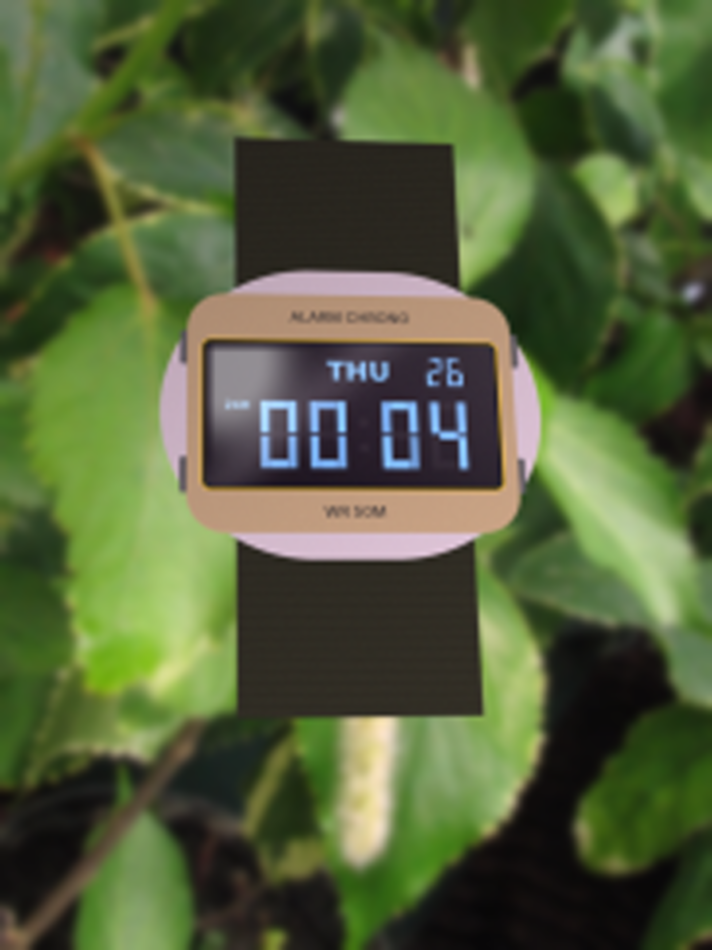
0:04
